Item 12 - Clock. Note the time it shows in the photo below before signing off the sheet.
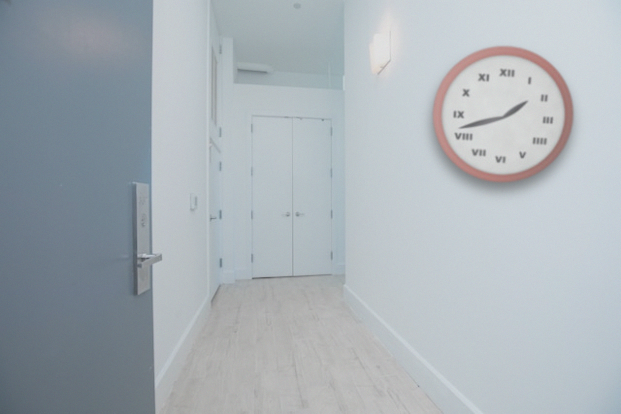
1:42
